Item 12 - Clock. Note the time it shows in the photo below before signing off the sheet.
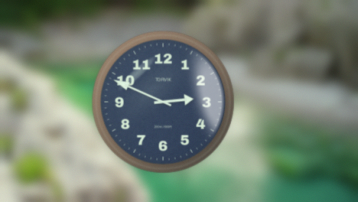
2:49
